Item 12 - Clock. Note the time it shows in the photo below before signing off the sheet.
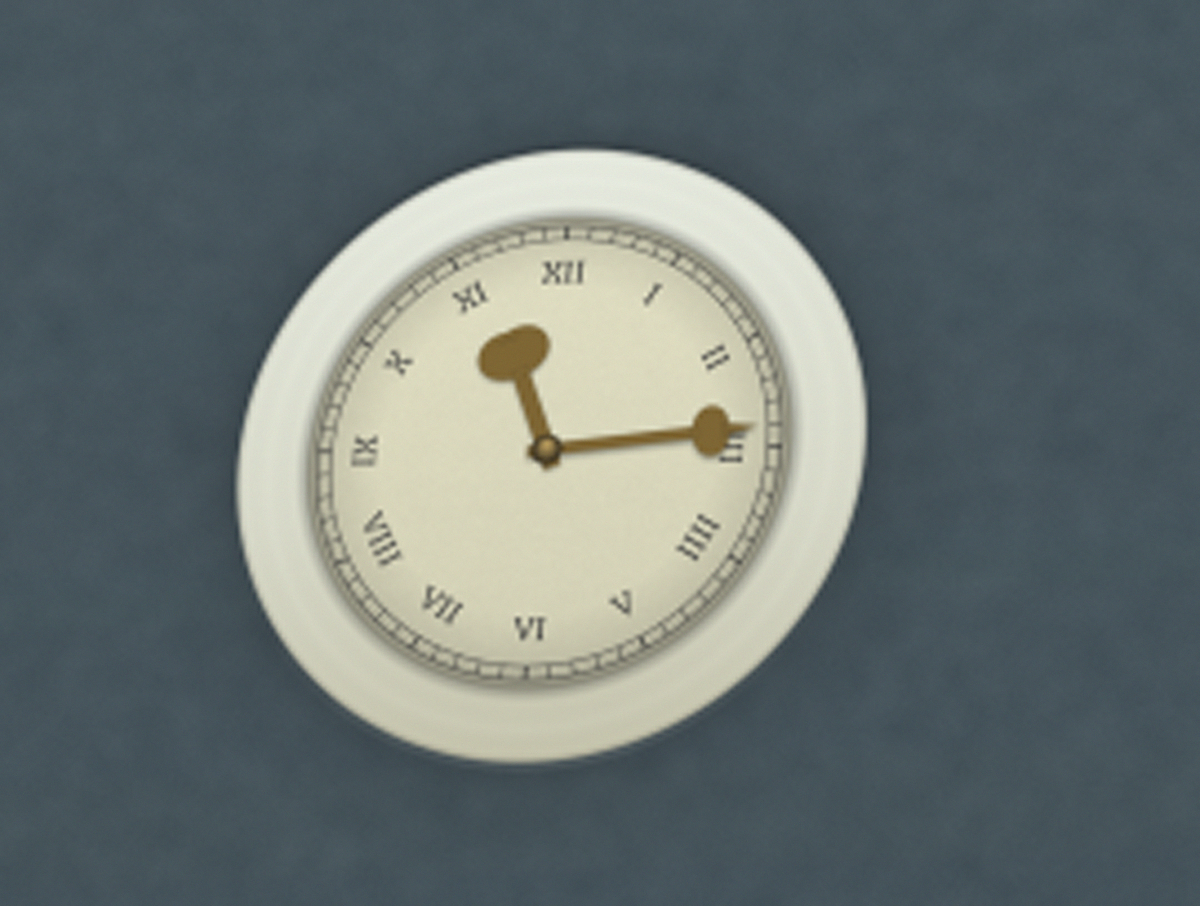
11:14
